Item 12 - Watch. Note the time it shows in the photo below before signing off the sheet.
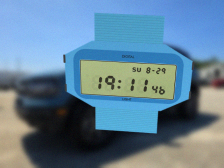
19:11:46
